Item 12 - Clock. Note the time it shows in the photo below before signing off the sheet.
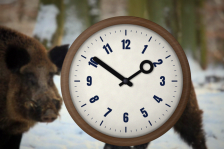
1:51
